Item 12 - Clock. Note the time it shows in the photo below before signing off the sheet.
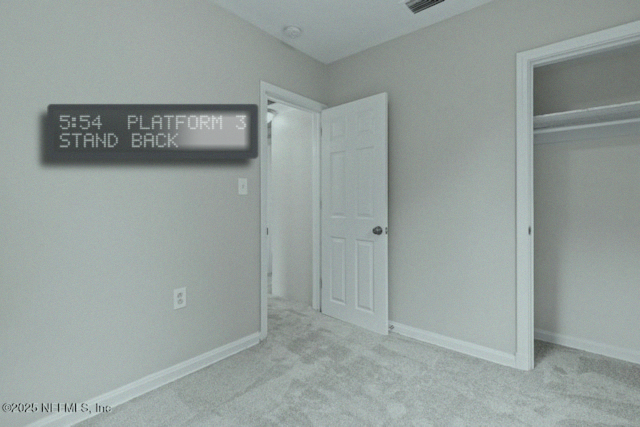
5:54
